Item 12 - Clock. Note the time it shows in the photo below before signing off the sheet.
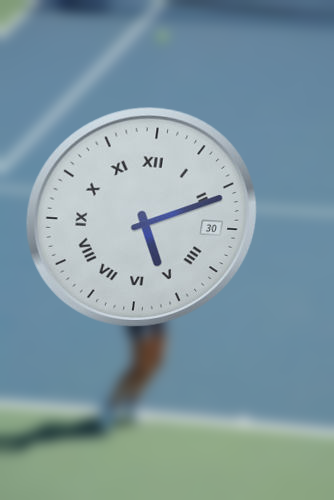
5:11
